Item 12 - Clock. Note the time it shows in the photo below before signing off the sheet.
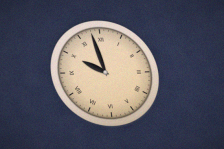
9:58
